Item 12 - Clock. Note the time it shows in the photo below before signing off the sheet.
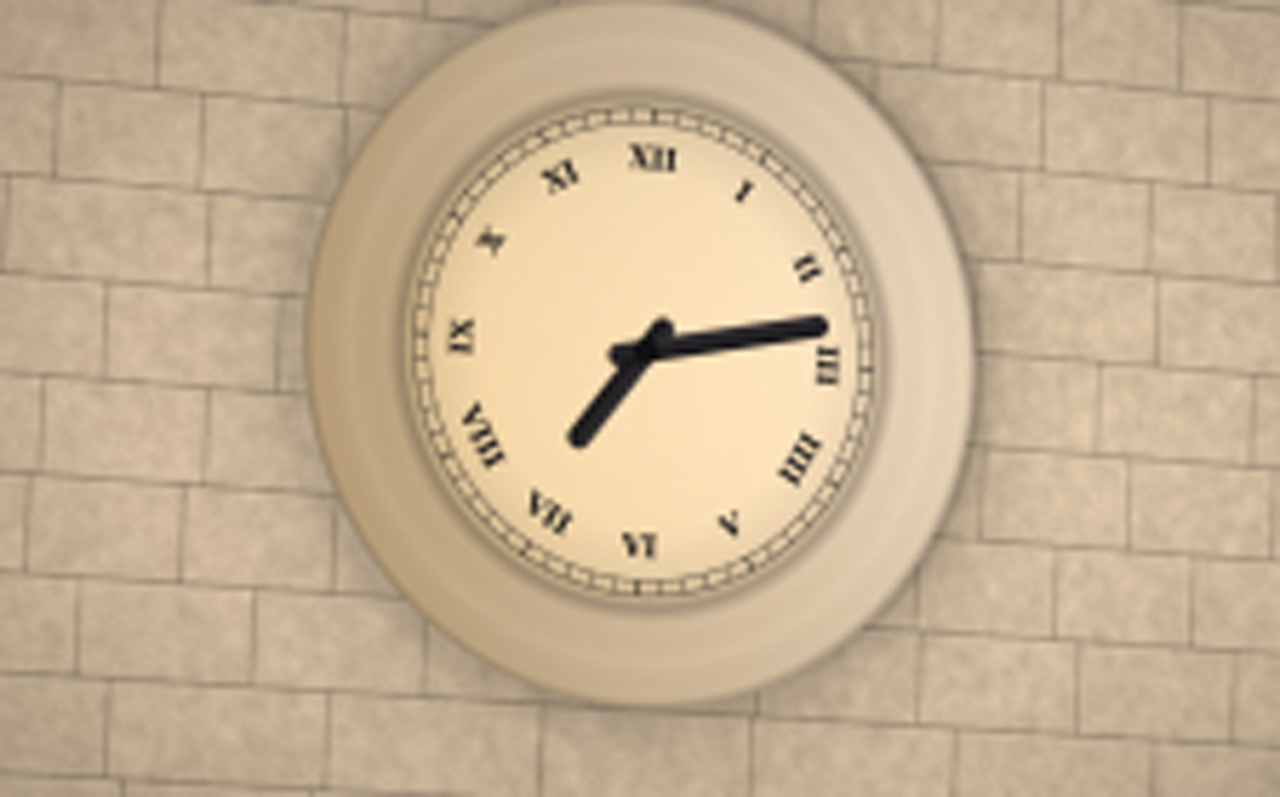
7:13
